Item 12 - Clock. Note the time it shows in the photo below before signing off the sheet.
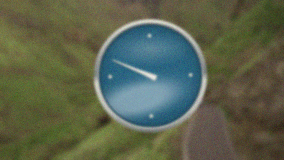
9:49
